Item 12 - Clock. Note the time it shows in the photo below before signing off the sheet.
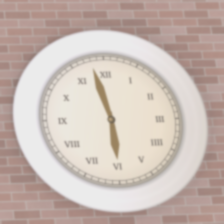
5:58
